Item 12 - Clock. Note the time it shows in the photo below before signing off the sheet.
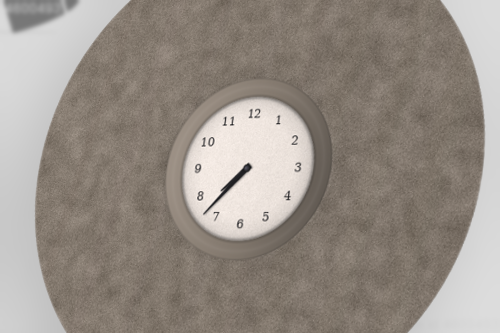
7:37
